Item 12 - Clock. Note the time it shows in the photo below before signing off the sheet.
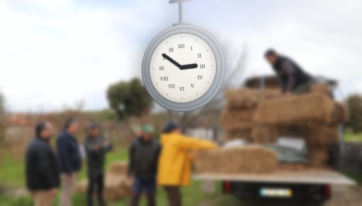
2:51
